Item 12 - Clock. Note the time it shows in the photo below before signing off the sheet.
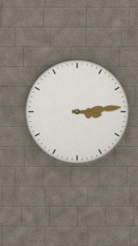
3:14
